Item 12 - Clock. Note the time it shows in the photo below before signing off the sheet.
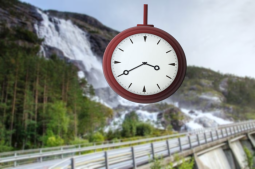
3:40
